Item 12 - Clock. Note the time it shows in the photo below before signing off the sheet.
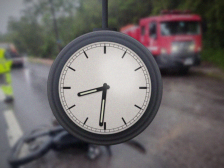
8:31
